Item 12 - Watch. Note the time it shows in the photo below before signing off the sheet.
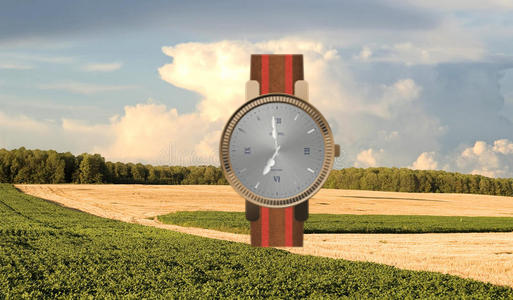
6:59
